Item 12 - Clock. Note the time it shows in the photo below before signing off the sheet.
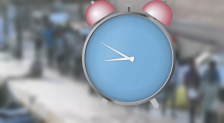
8:50
